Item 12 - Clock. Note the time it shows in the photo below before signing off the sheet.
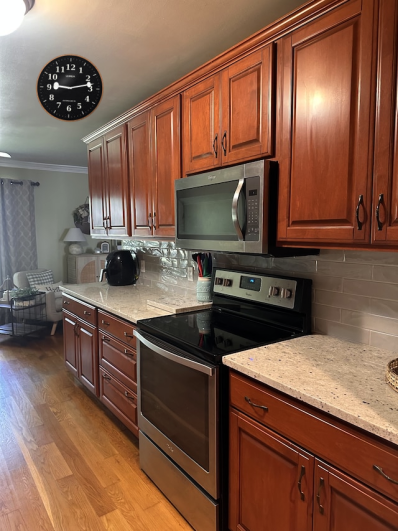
9:13
